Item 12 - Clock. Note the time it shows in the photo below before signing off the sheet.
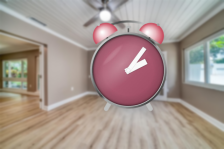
2:06
